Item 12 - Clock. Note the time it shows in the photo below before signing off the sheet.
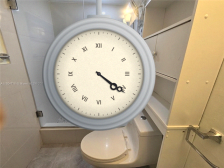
4:21
